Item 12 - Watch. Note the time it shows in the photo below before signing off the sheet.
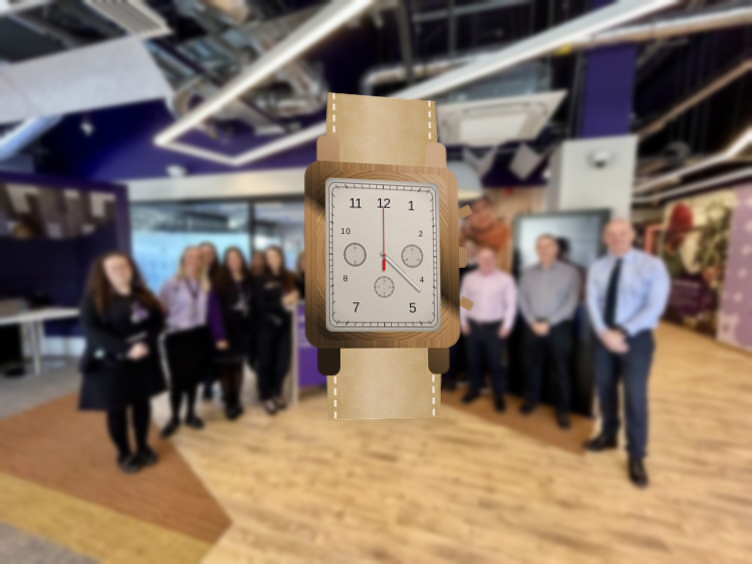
4:22
